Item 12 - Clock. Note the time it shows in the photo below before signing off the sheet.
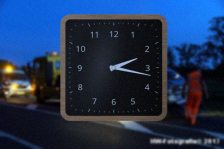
2:17
